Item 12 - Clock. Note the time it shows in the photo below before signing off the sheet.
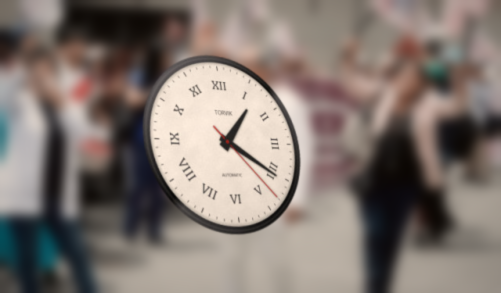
1:20:23
